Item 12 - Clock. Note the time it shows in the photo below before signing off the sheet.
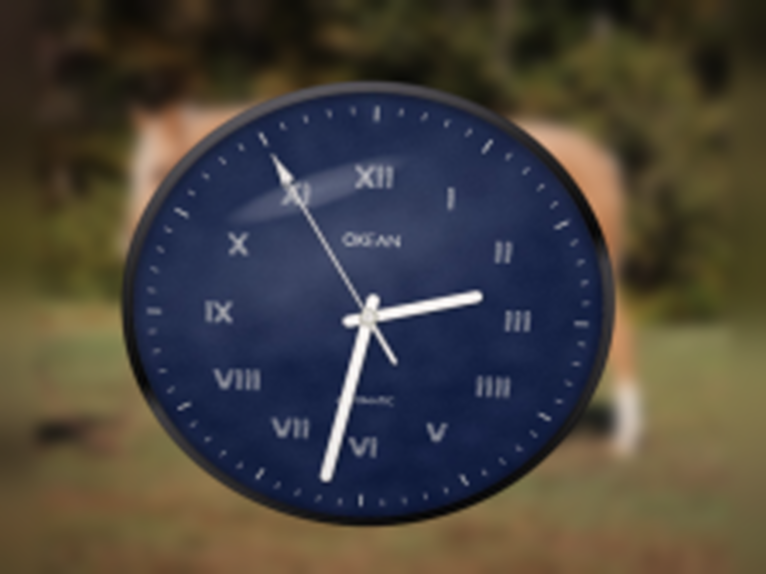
2:31:55
